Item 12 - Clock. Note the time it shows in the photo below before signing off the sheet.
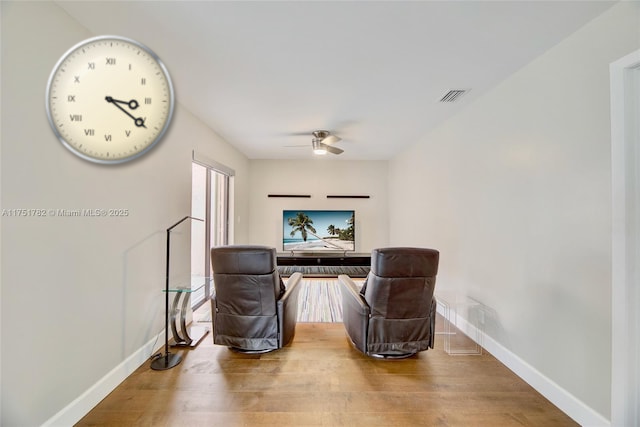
3:21
